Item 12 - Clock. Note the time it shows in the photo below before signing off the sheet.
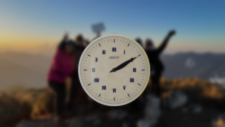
2:10
